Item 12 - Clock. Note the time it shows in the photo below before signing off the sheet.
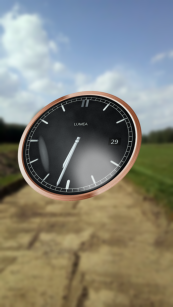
6:32
